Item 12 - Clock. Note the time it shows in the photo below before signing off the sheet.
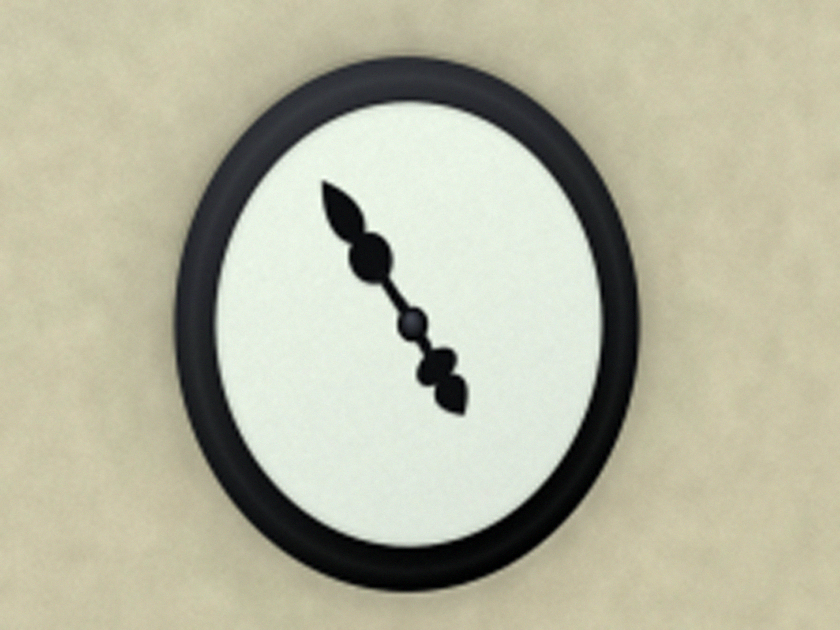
4:54
